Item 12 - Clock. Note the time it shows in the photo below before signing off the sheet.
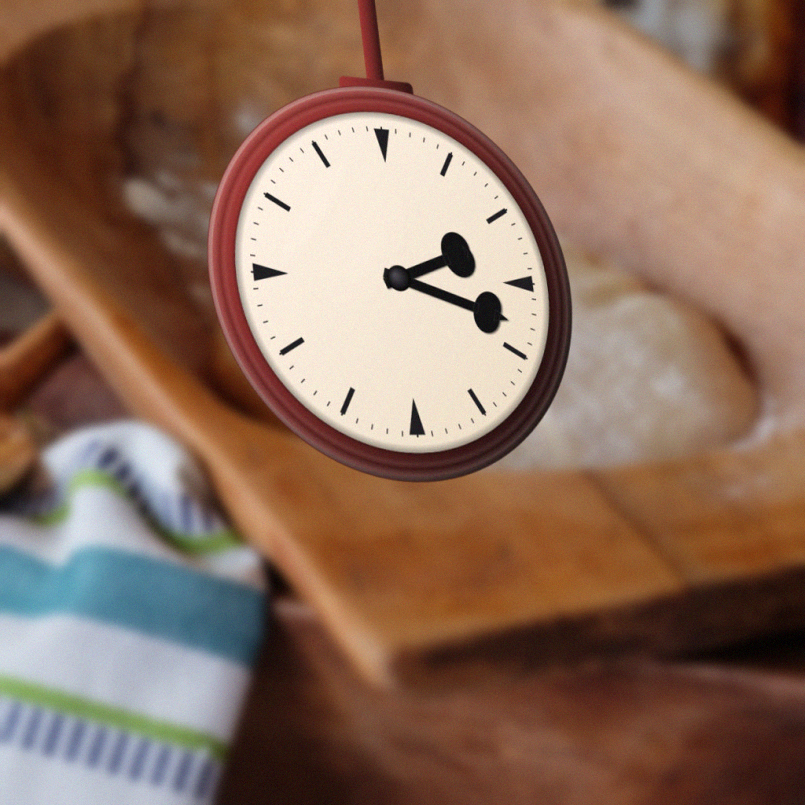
2:18
